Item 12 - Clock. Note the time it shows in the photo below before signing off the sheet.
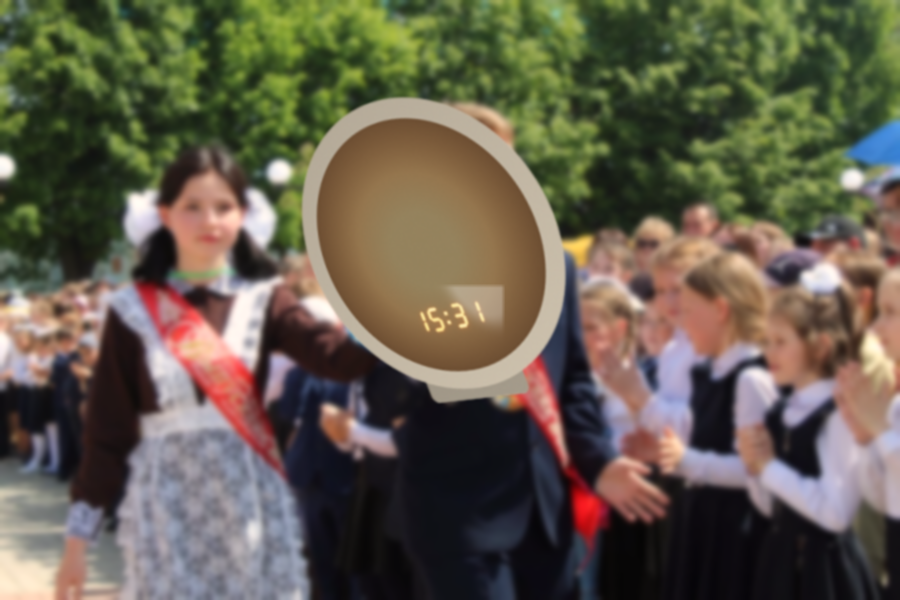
15:31
